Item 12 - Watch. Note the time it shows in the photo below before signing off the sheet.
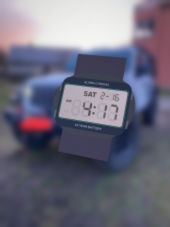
4:17
